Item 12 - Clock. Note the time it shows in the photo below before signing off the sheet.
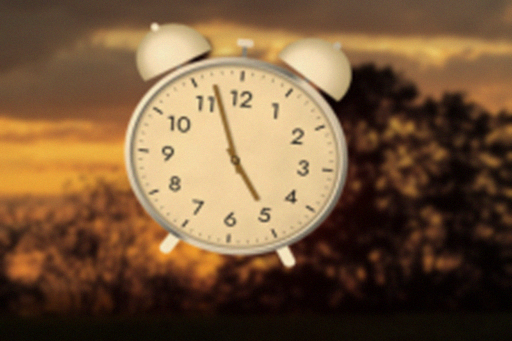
4:57
